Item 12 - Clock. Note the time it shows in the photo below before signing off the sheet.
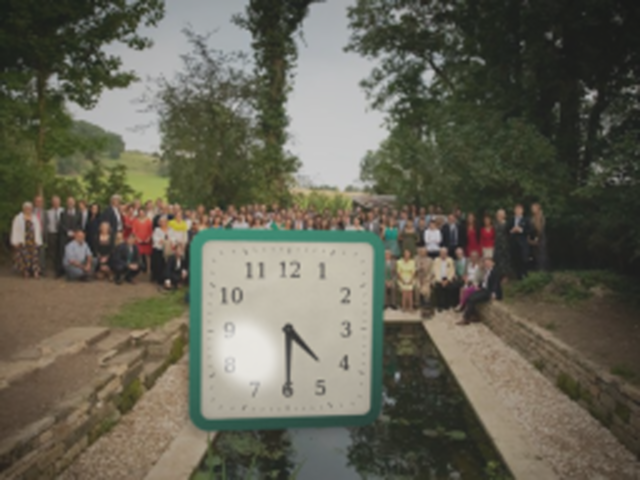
4:30
